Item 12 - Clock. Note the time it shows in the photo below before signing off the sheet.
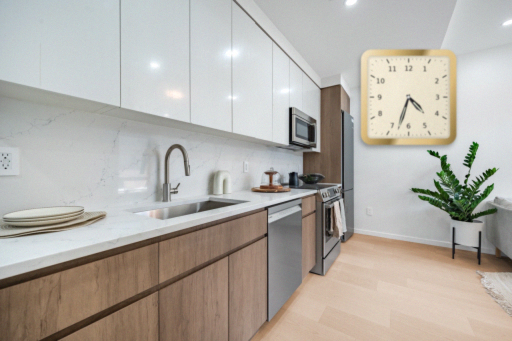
4:33
